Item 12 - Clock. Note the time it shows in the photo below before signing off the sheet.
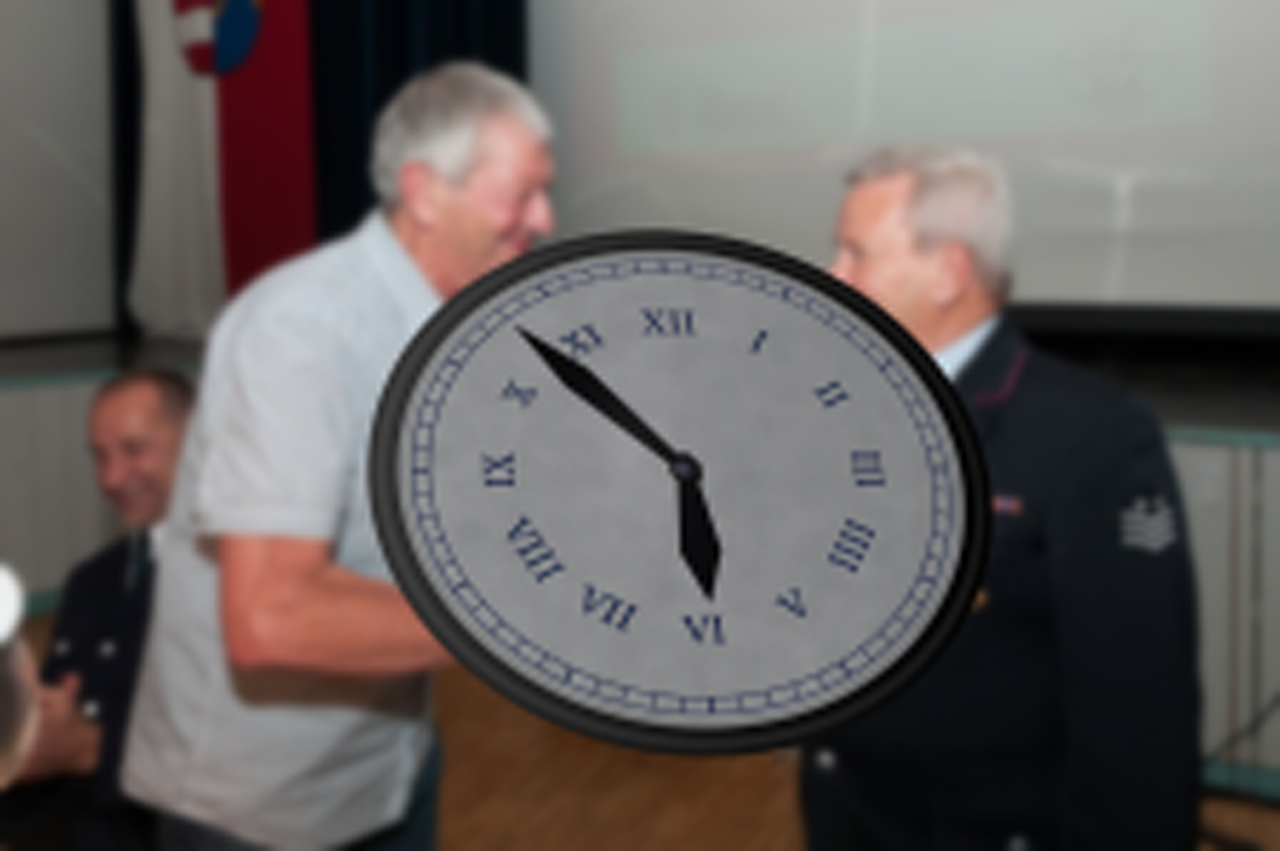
5:53
